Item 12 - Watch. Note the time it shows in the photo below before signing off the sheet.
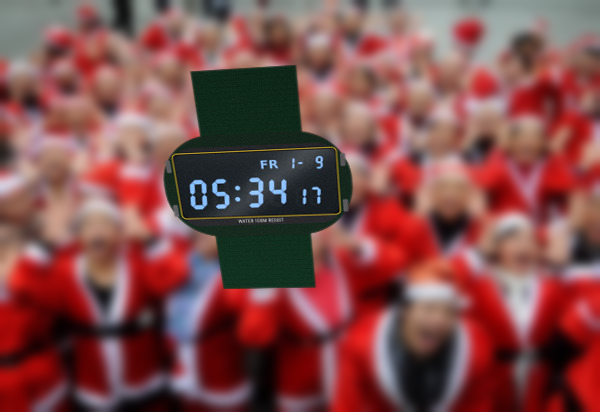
5:34:17
